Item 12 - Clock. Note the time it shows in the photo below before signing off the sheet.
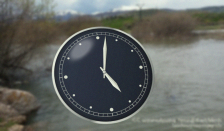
5:02
